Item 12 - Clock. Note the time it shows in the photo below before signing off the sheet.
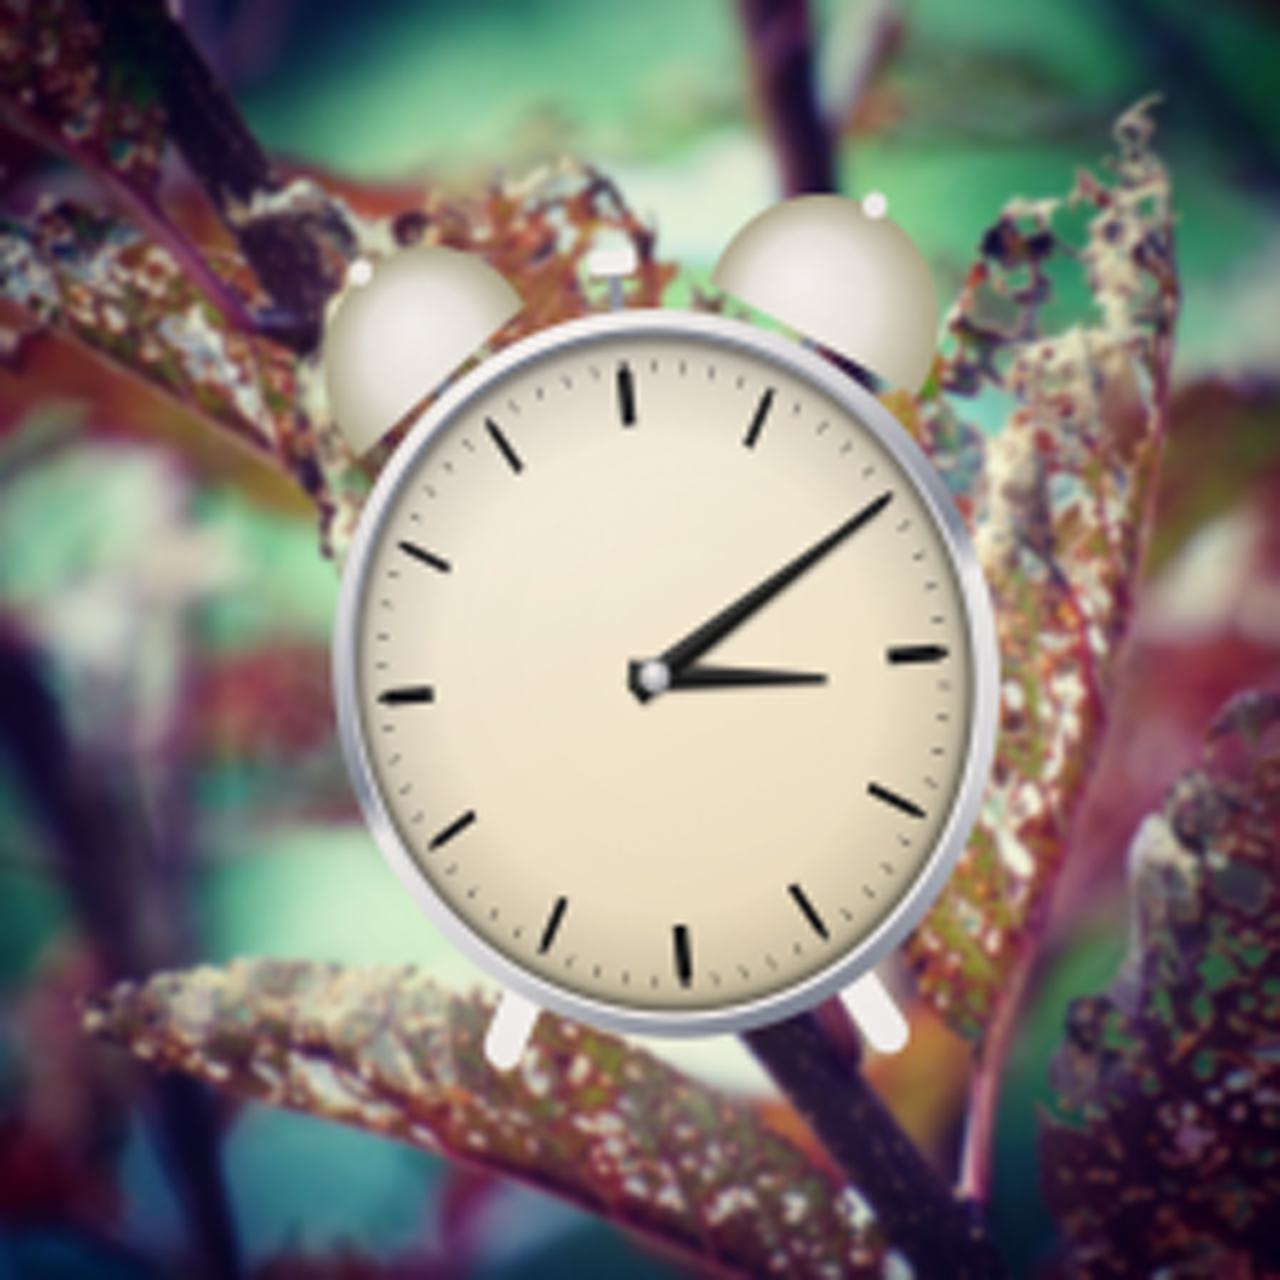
3:10
